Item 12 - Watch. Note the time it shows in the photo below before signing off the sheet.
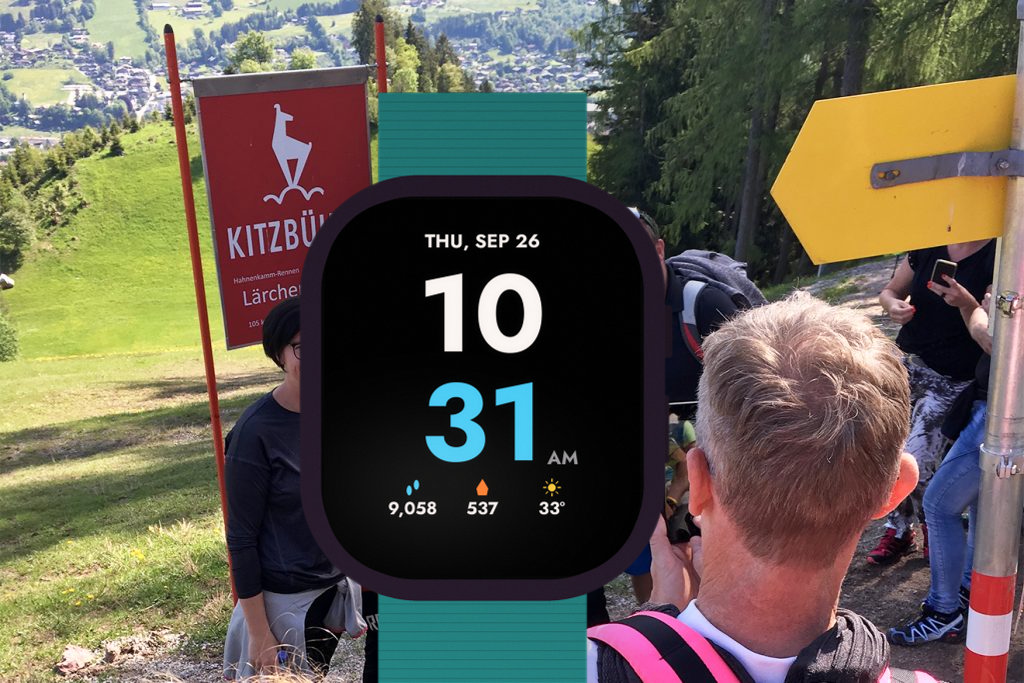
10:31
